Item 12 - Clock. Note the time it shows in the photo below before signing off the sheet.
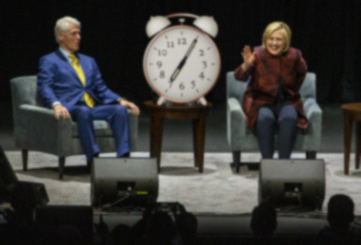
7:05
